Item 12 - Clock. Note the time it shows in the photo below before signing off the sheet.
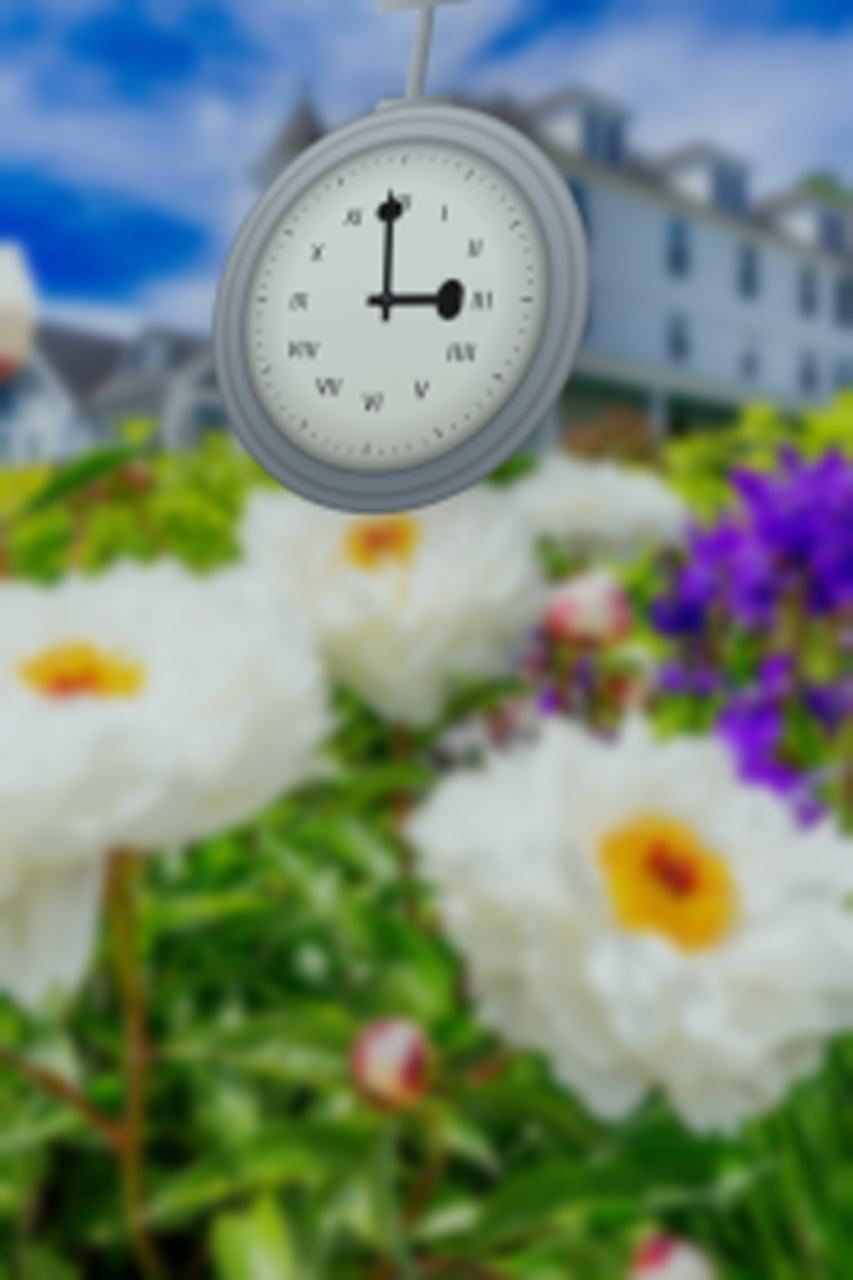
2:59
